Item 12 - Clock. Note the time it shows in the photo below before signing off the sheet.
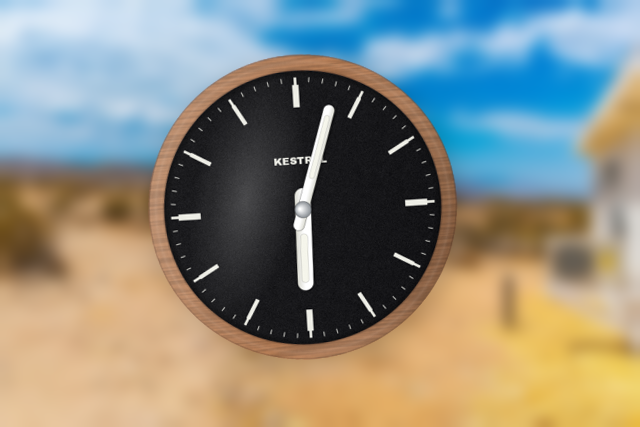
6:03
